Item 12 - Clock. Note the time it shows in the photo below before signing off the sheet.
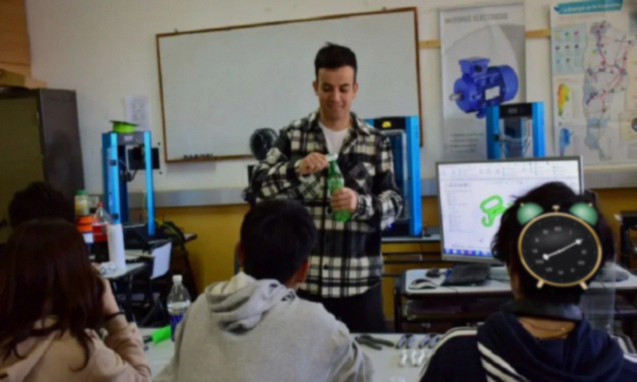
8:10
